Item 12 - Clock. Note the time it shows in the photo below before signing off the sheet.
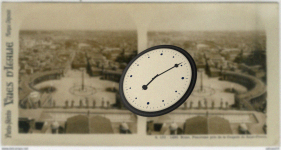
7:09
